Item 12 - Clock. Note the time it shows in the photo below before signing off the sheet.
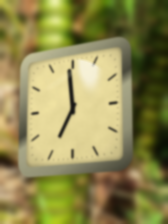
6:59
